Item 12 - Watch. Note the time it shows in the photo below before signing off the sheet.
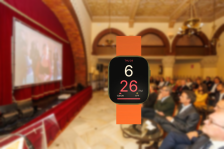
6:26
